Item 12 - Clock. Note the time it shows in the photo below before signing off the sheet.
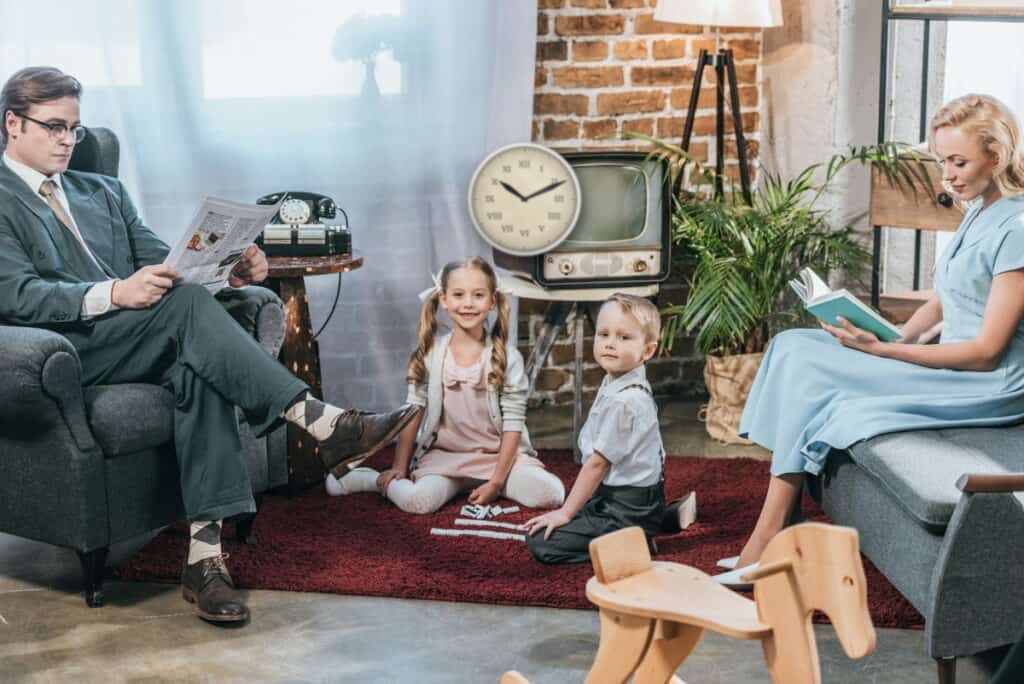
10:11
